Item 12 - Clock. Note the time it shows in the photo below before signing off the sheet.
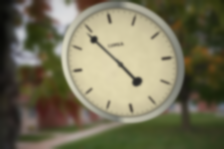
4:54
